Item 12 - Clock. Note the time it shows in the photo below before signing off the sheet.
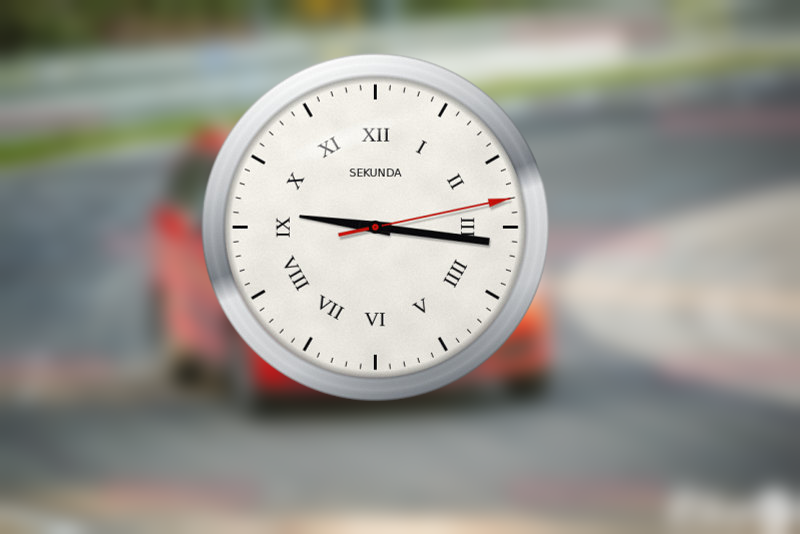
9:16:13
